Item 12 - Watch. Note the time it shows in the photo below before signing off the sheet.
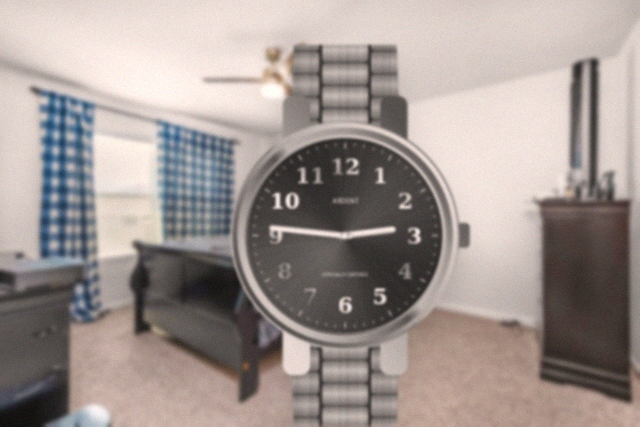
2:46
